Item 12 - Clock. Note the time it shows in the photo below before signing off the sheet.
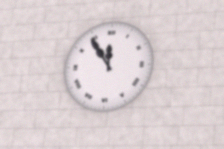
11:54
